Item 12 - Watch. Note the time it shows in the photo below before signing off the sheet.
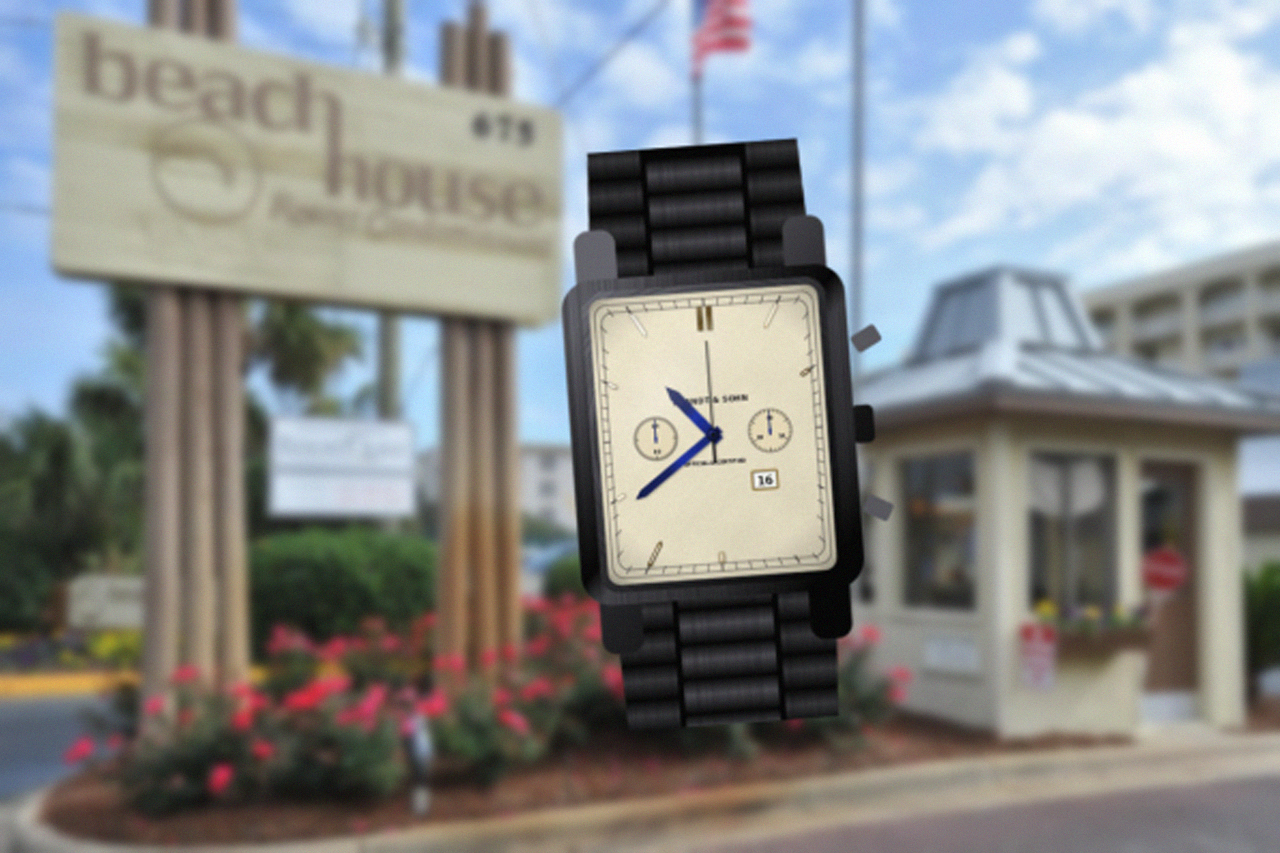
10:39
